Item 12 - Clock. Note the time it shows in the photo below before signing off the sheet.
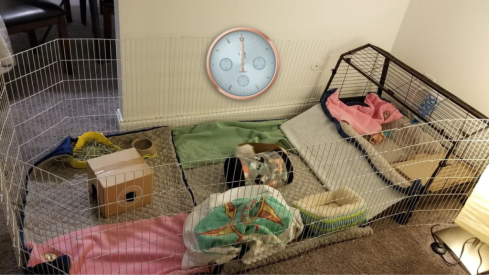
12:00
